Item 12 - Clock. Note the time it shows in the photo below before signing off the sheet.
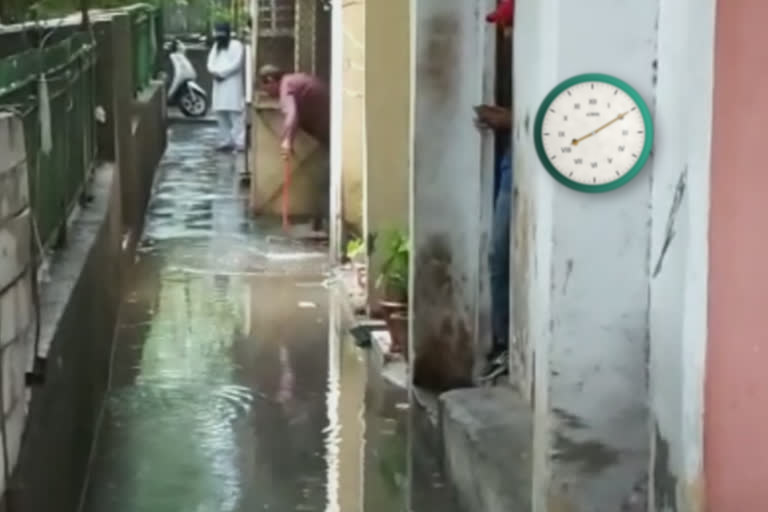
8:10
